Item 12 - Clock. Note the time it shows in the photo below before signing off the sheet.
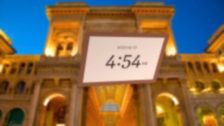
4:54
